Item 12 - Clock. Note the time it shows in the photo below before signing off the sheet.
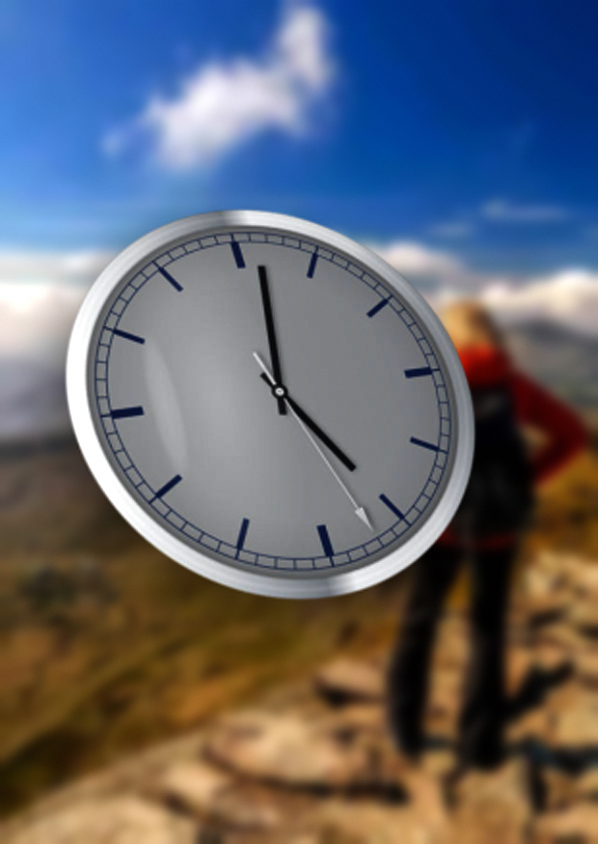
5:01:27
